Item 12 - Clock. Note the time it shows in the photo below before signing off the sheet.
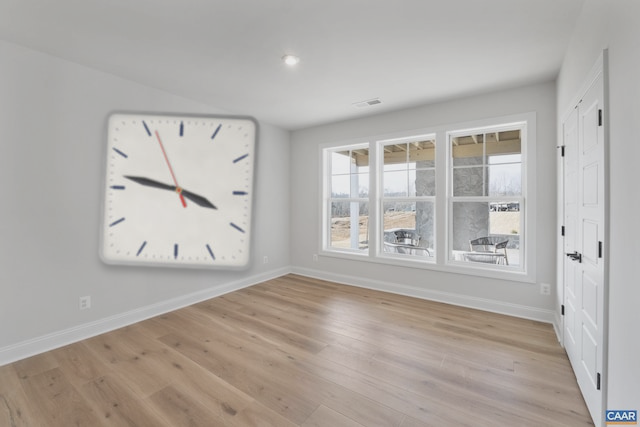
3:46:56
